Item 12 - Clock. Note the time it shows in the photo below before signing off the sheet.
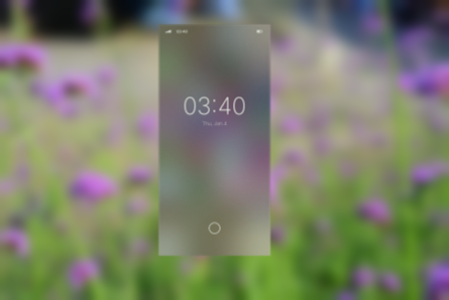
3:40
